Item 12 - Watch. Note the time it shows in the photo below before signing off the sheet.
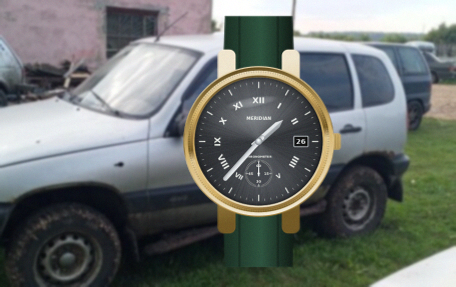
1:37
